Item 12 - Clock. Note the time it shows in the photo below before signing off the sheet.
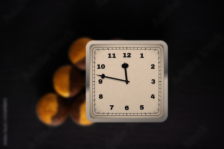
11:47
